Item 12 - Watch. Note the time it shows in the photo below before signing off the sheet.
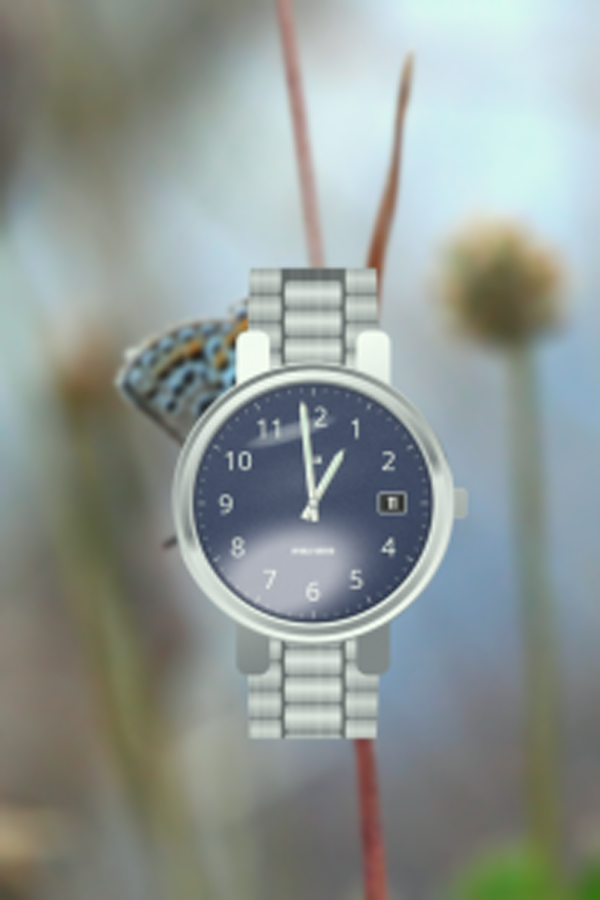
12:59
